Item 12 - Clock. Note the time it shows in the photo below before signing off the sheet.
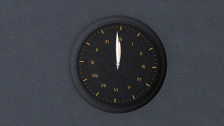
11:59
